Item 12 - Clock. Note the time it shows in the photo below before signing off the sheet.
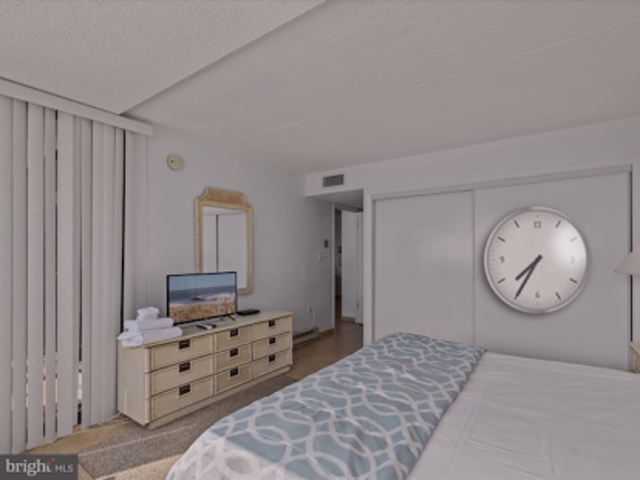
7:35
